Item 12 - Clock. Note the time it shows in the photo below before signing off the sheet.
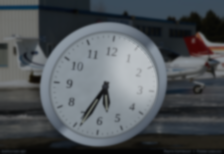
5:34
